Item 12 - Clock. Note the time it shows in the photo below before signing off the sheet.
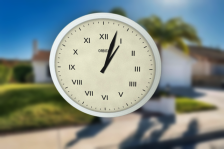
1:03
